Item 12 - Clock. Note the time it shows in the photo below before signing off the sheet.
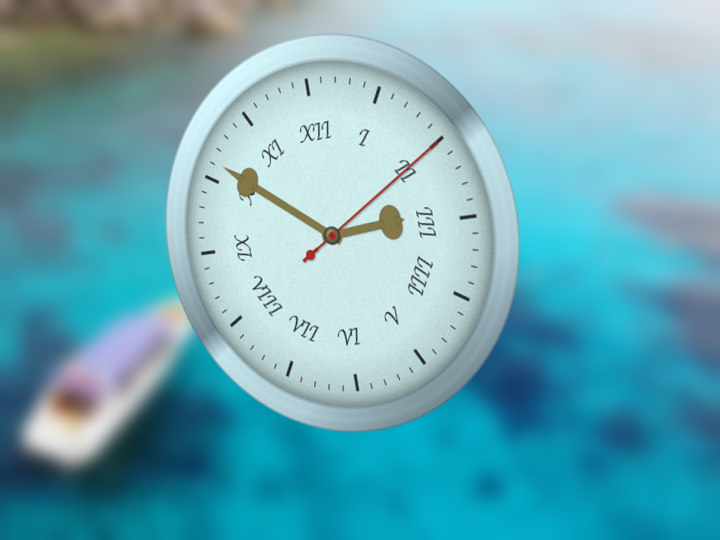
2:51:10
